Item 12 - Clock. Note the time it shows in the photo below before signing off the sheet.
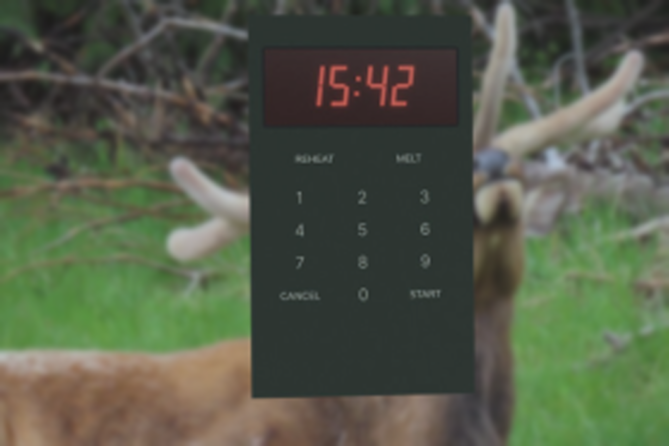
15:42
